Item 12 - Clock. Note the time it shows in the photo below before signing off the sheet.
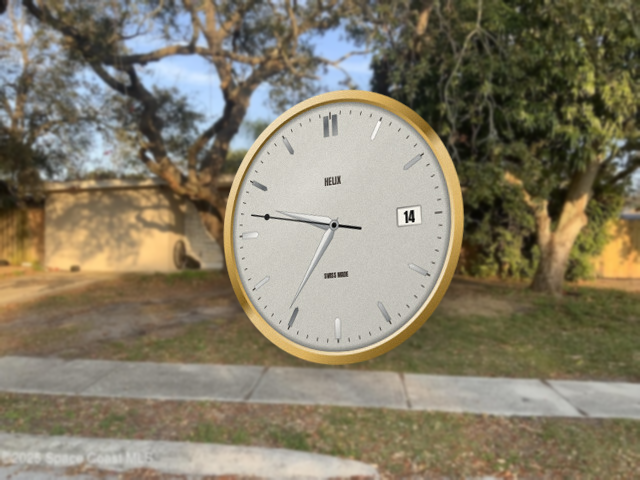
9:35:47
